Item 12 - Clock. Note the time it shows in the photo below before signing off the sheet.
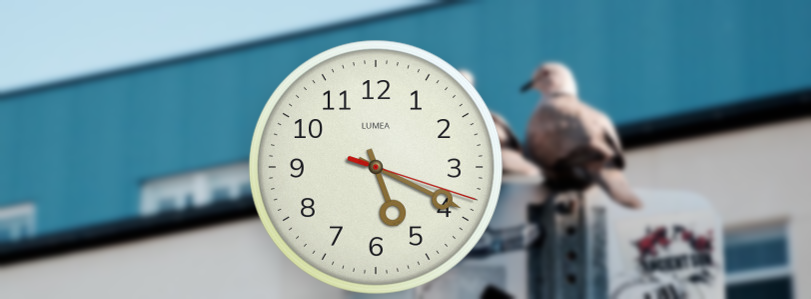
5:19:18
